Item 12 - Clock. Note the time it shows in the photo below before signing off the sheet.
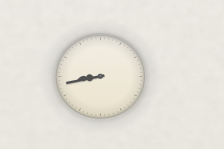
8:43
